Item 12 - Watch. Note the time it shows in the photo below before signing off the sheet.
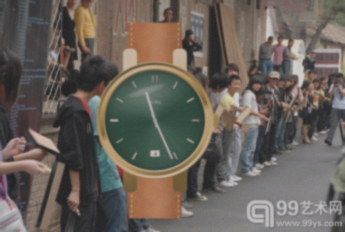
11:26
